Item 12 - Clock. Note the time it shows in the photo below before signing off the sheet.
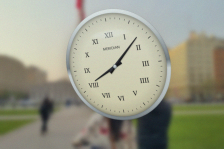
8:08
